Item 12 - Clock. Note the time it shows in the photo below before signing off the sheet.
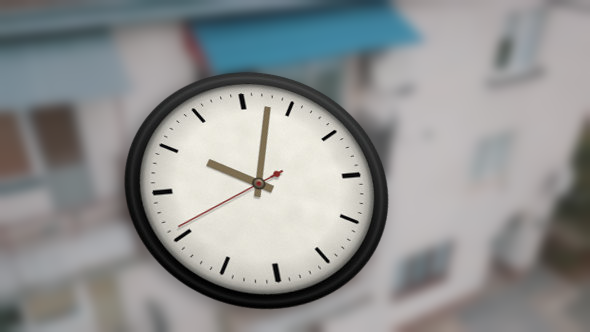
10:02:41
